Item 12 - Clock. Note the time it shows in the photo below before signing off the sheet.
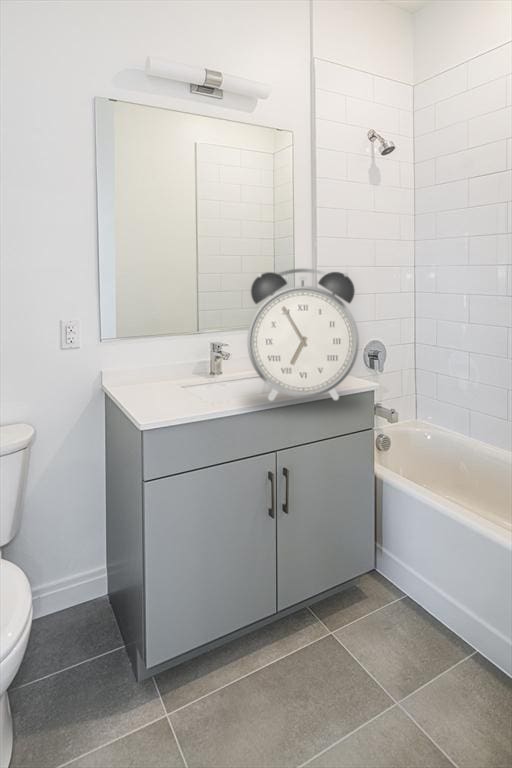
6:55
